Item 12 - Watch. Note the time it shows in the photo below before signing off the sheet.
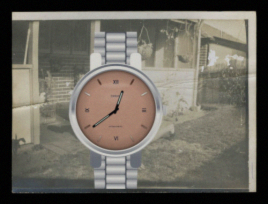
12:39
